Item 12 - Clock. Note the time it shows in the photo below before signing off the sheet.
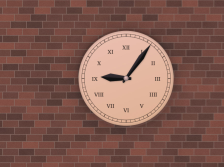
9:06
